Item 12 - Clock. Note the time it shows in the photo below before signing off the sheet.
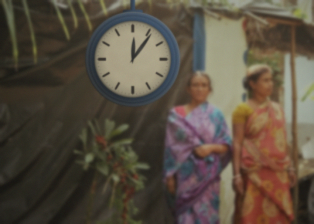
12:06
